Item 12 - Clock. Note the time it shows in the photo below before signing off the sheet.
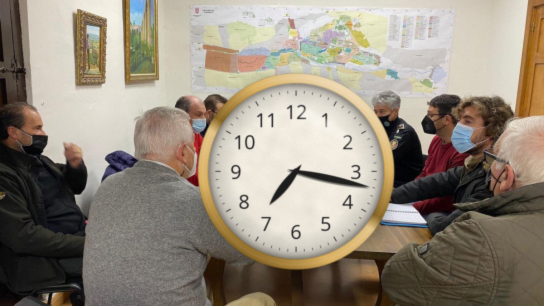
7:17
